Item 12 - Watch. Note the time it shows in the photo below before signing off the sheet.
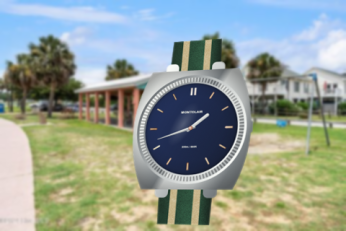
1:42
